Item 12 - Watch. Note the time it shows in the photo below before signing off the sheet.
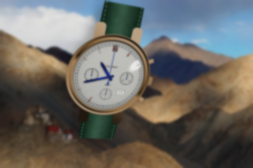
10:42
